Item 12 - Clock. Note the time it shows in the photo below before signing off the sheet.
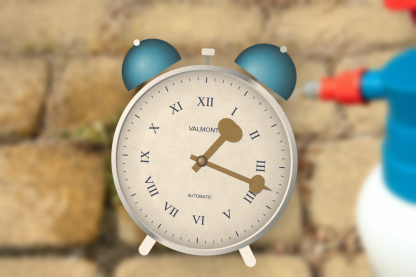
1:18
